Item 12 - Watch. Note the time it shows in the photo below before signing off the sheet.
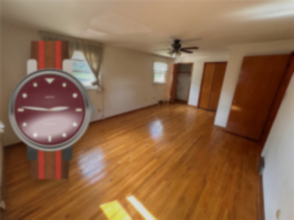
2:46
